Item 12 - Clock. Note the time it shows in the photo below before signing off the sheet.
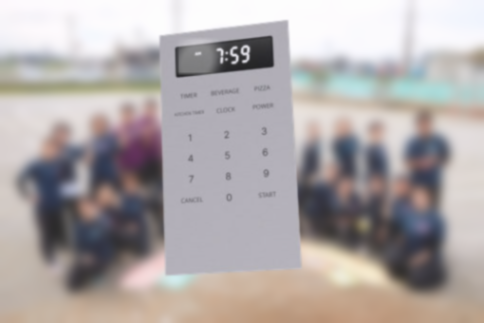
7:59
